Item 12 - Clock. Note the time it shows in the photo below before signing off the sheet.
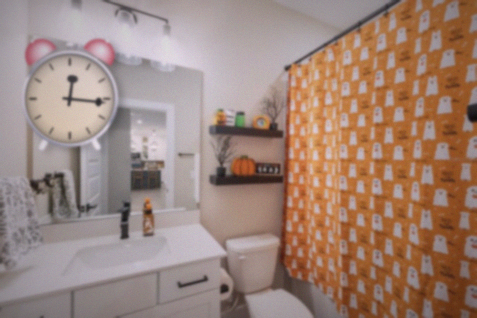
12:16
